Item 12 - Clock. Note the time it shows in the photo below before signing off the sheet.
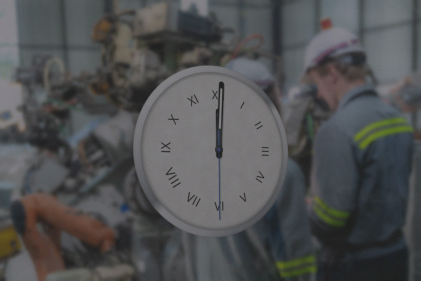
12:00:30
